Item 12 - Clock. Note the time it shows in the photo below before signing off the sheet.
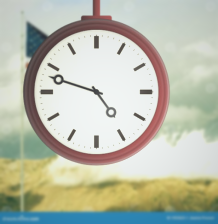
4:48
